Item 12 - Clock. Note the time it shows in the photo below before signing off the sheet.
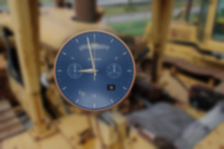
8:58
